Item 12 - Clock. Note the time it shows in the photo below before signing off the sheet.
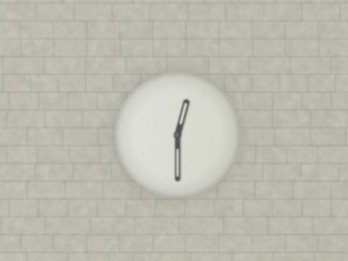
12:30
